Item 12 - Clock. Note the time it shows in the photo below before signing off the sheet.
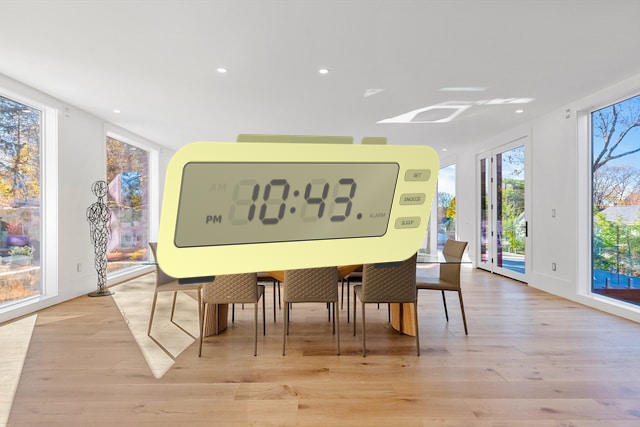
10:43
